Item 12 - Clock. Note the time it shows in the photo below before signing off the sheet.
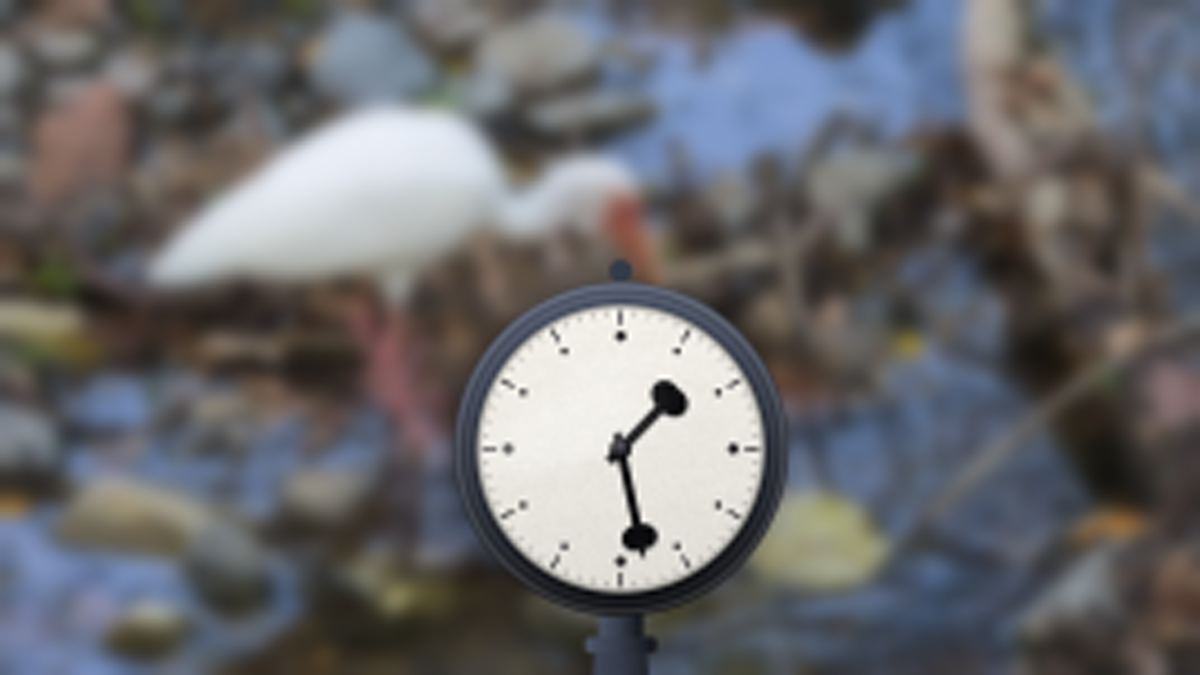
1:28
